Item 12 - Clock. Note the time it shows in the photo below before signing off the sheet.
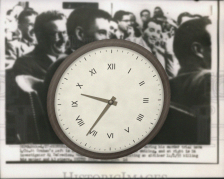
9:36
